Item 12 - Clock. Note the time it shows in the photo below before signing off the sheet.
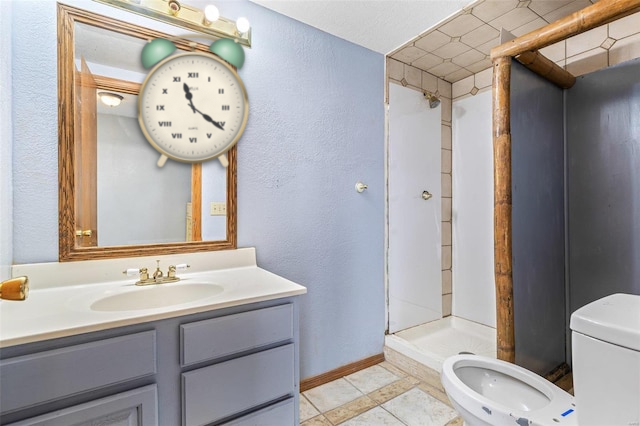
11:21
